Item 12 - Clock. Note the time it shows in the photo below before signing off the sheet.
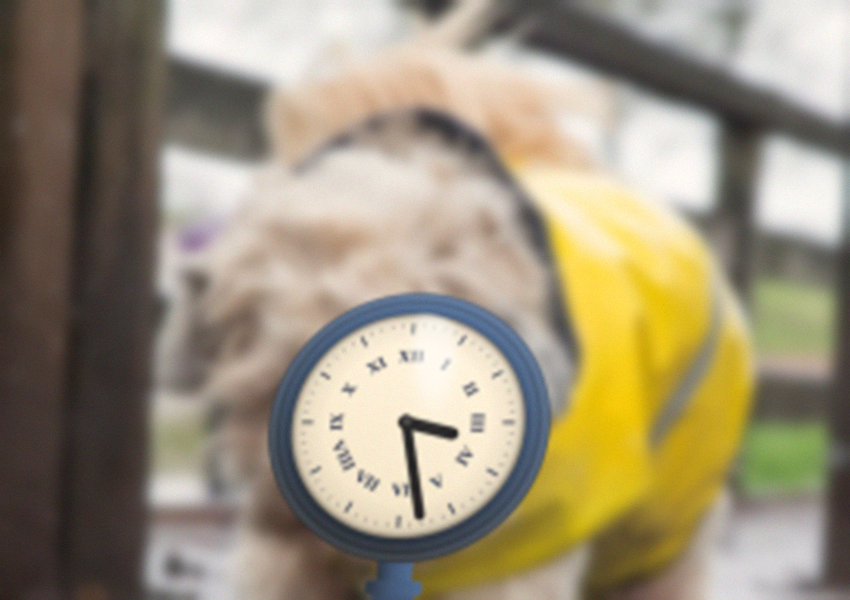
3:28
